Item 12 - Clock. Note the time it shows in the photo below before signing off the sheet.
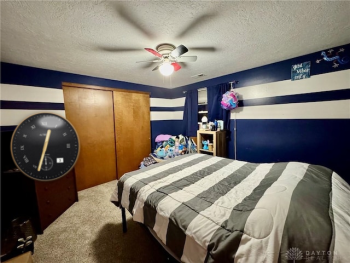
12:33
